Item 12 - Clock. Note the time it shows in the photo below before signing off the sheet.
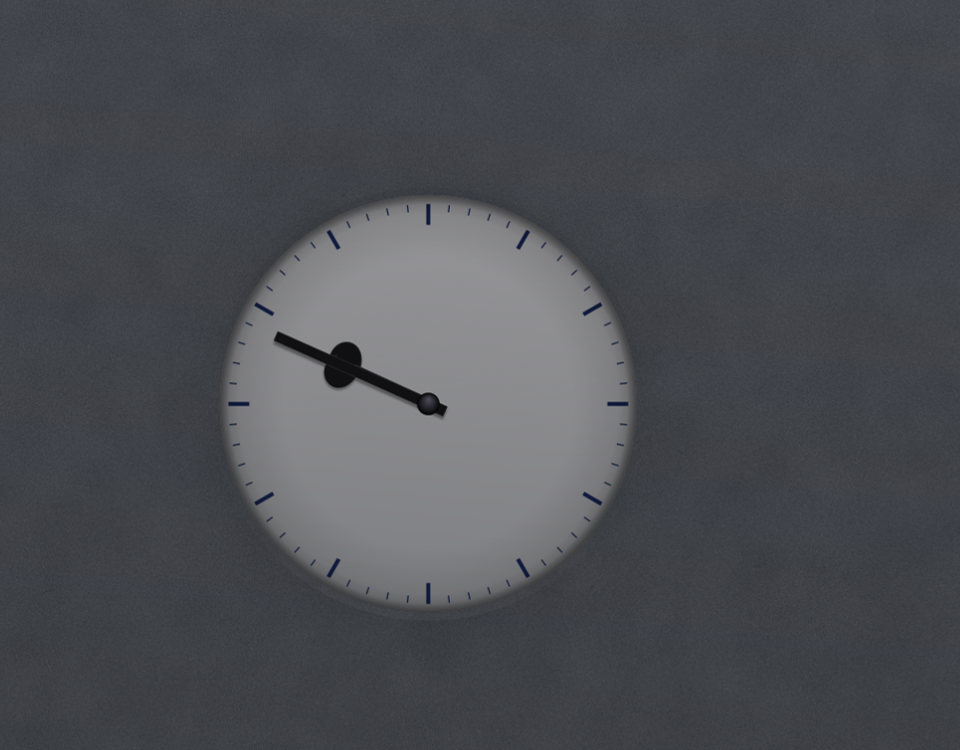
9:49
